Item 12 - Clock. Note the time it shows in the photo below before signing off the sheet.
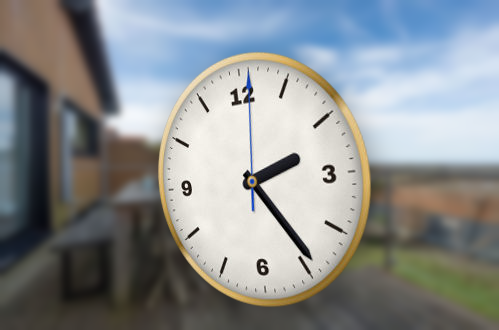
2:24:01
